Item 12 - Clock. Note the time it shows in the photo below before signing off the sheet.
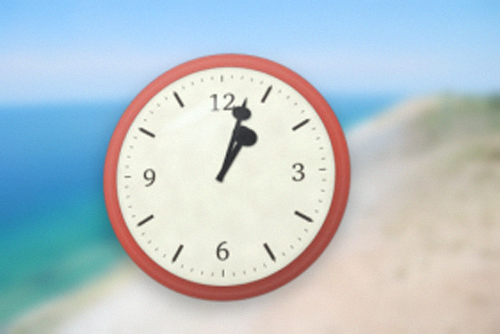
1:03
